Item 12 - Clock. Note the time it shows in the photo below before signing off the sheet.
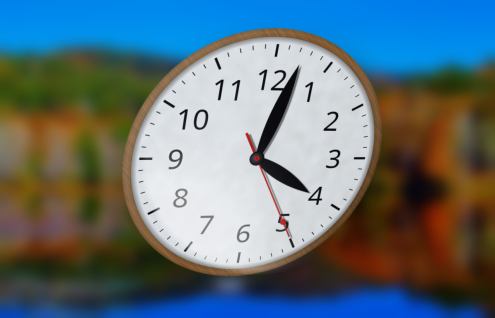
4:02:25
